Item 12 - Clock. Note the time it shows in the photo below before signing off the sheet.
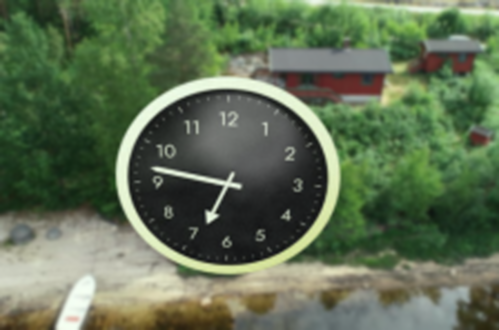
6:47
